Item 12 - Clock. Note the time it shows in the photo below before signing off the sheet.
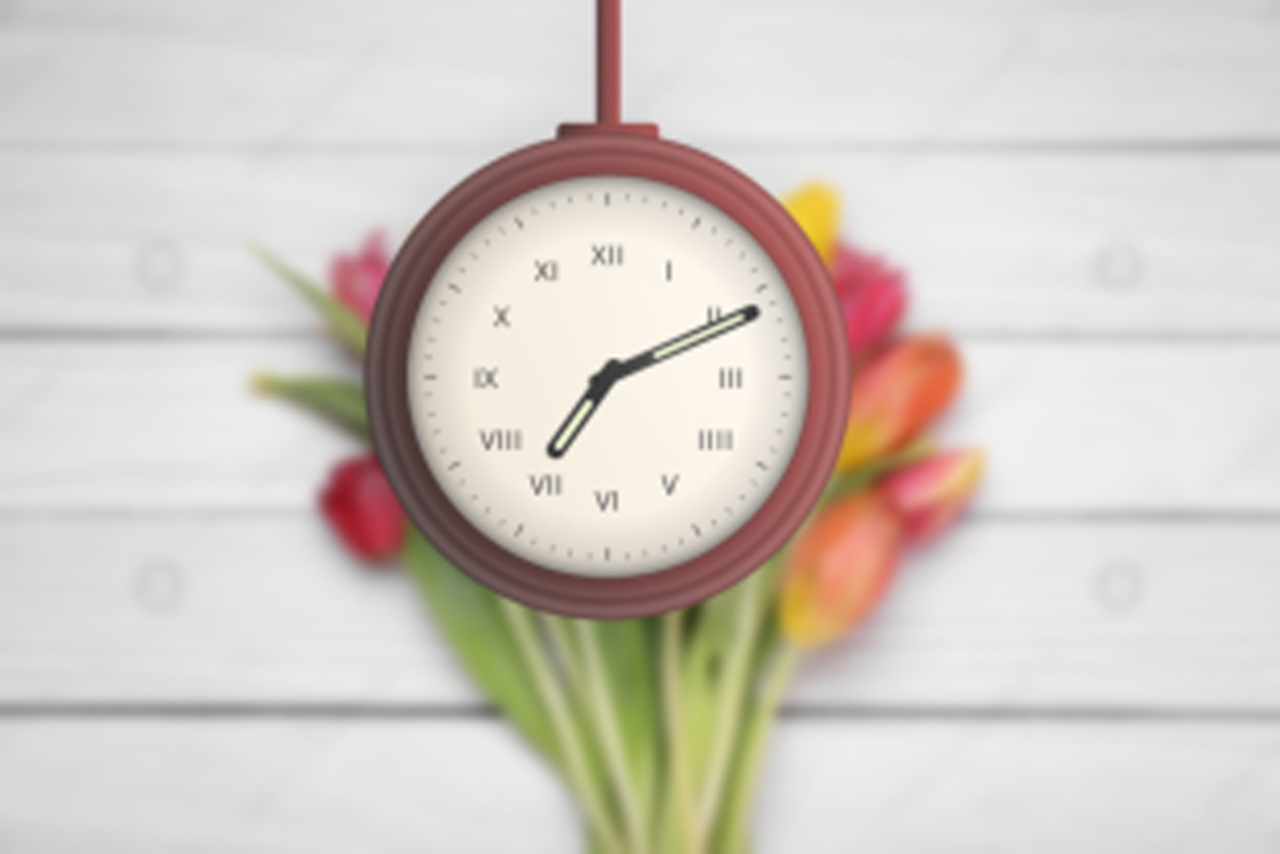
7:11
